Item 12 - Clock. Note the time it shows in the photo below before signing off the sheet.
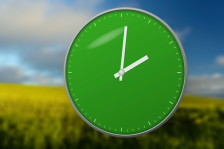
2:01
